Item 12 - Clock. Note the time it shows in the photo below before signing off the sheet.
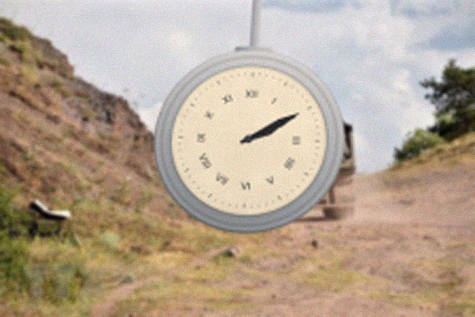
2:10
